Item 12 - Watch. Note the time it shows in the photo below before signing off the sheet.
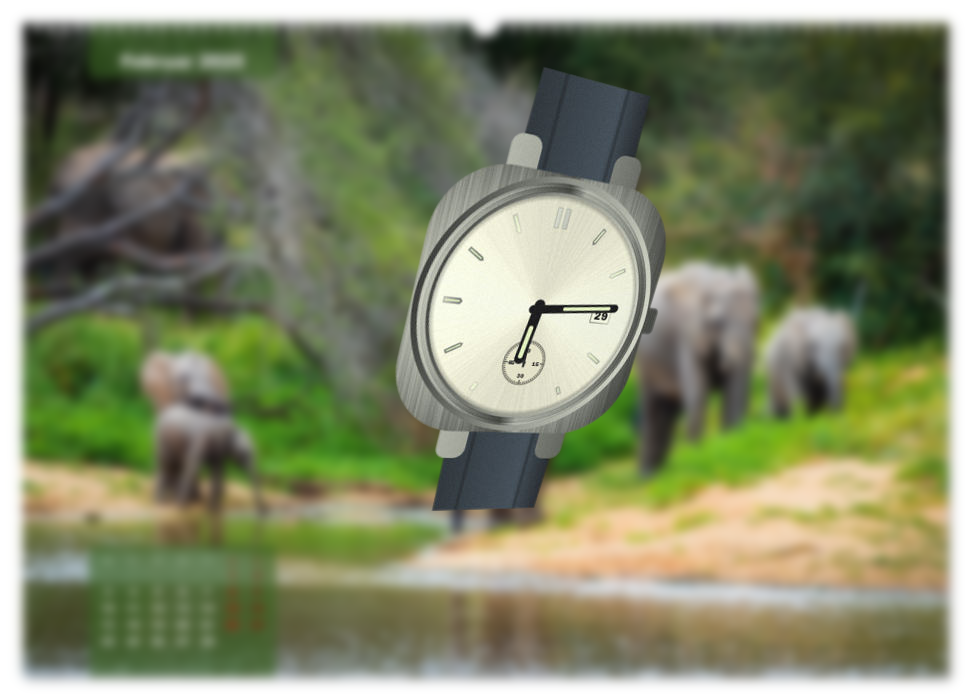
6:14
